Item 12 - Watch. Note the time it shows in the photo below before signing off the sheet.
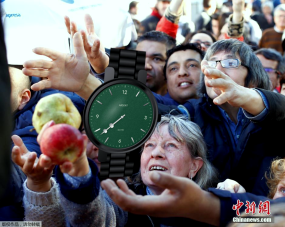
7:38
